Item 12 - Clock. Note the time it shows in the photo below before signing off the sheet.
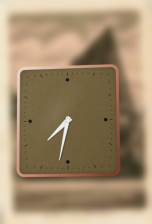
7:32
